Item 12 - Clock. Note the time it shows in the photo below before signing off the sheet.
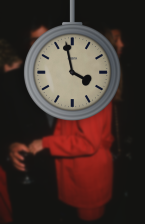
3:58
